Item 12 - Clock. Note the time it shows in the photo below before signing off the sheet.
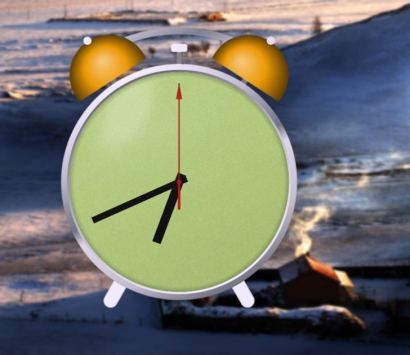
6:41:00
